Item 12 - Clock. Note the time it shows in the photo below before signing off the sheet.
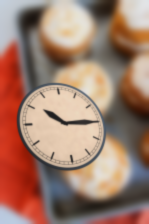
10:15
